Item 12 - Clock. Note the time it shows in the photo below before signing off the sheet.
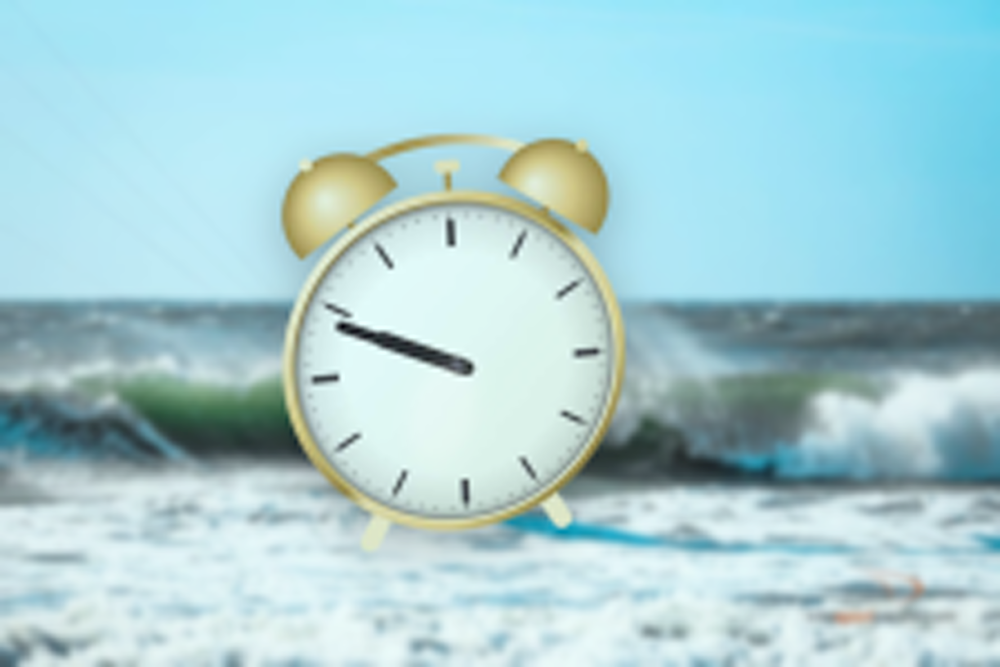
9:49
